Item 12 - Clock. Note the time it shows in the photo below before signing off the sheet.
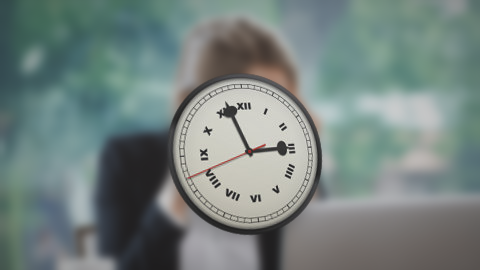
2:56:42
